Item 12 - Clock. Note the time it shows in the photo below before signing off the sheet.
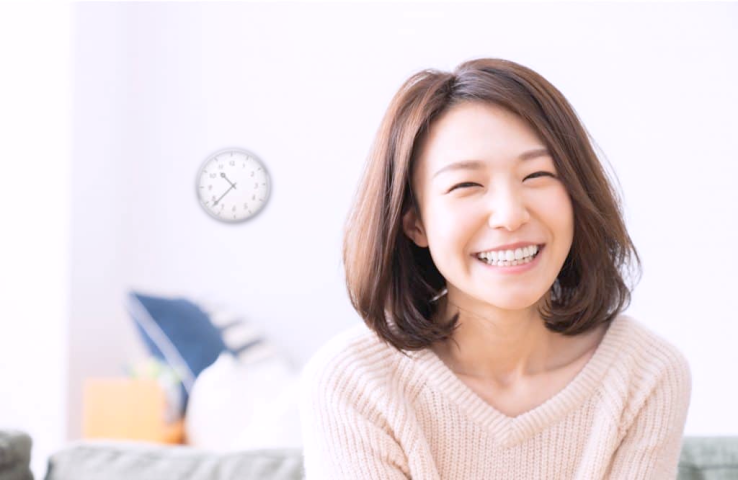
10:38
